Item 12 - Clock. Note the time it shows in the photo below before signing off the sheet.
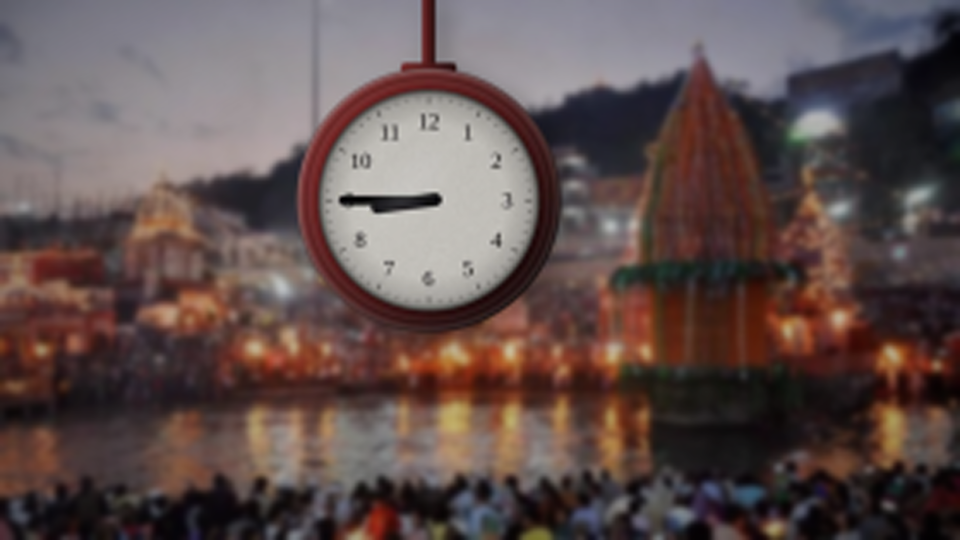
8:45
